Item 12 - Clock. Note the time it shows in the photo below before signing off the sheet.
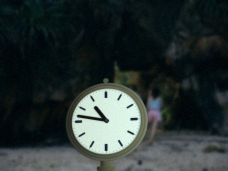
10:47
